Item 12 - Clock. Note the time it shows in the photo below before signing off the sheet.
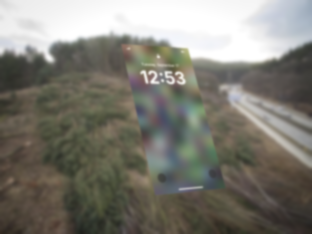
12:53
